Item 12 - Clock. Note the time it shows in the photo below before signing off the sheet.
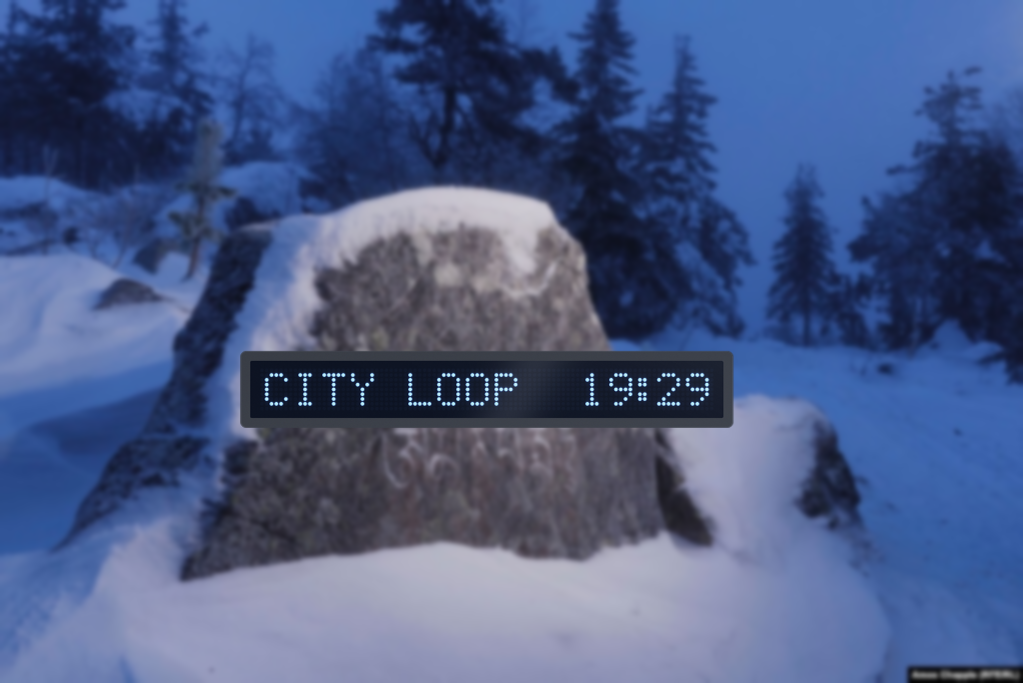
19:29
